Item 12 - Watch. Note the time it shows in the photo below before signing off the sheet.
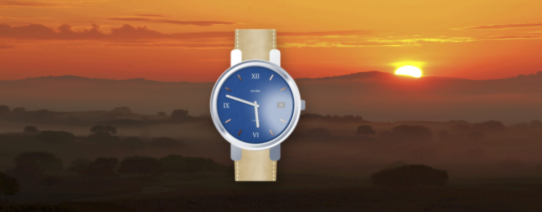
5:48
